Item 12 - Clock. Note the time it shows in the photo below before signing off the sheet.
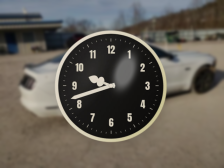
9:42
